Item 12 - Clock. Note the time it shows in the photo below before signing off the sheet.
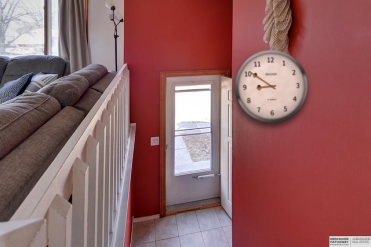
8:51
